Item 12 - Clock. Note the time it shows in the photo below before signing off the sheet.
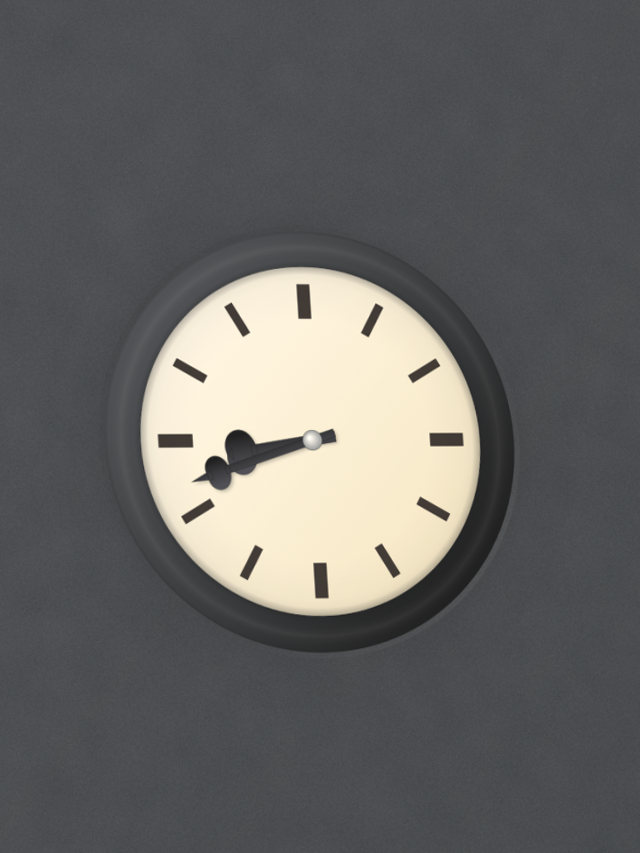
8:42
